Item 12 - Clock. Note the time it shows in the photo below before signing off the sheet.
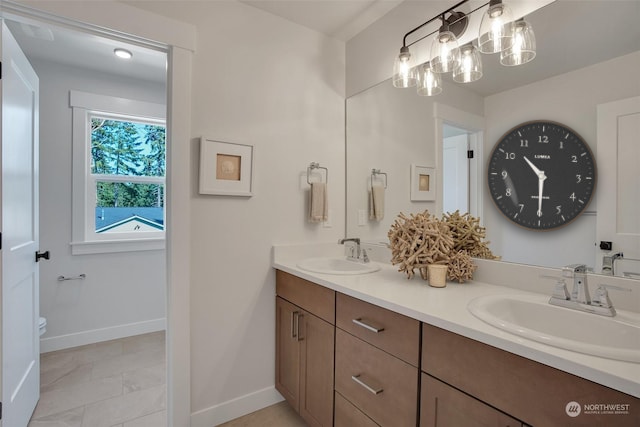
10:30
